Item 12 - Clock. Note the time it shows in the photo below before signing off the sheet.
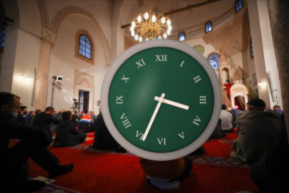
3:34
